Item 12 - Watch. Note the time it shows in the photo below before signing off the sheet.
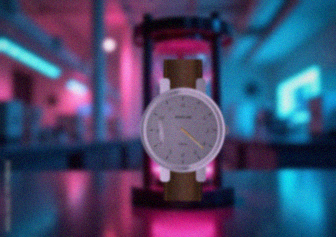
4:22
